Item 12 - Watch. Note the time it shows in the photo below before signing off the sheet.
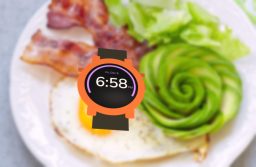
6:58
